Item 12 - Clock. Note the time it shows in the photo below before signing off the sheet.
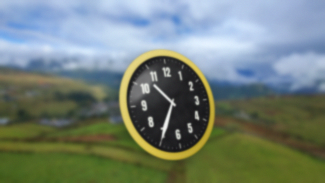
10:35
